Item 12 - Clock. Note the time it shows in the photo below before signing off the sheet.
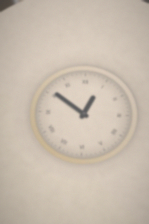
12:51
